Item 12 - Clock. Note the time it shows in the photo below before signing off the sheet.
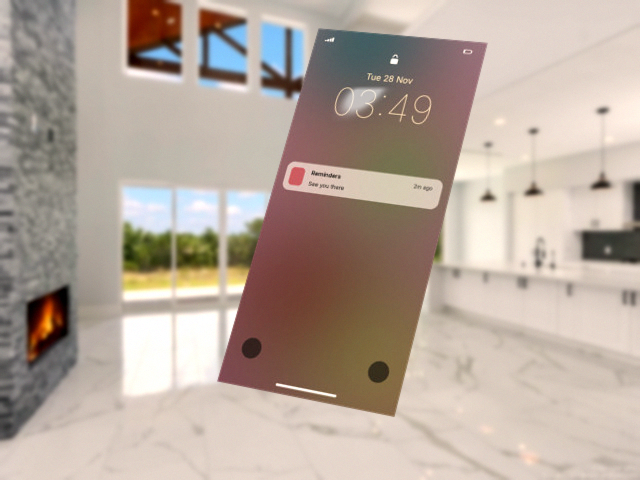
3:49
